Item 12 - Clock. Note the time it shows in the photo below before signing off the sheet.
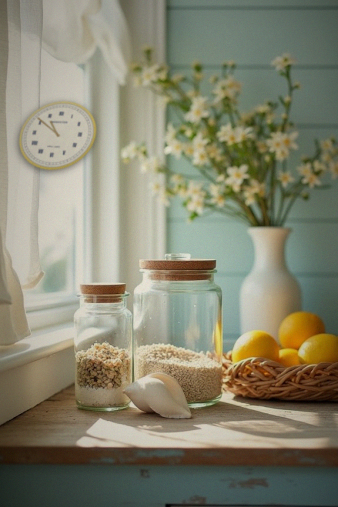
10:51
